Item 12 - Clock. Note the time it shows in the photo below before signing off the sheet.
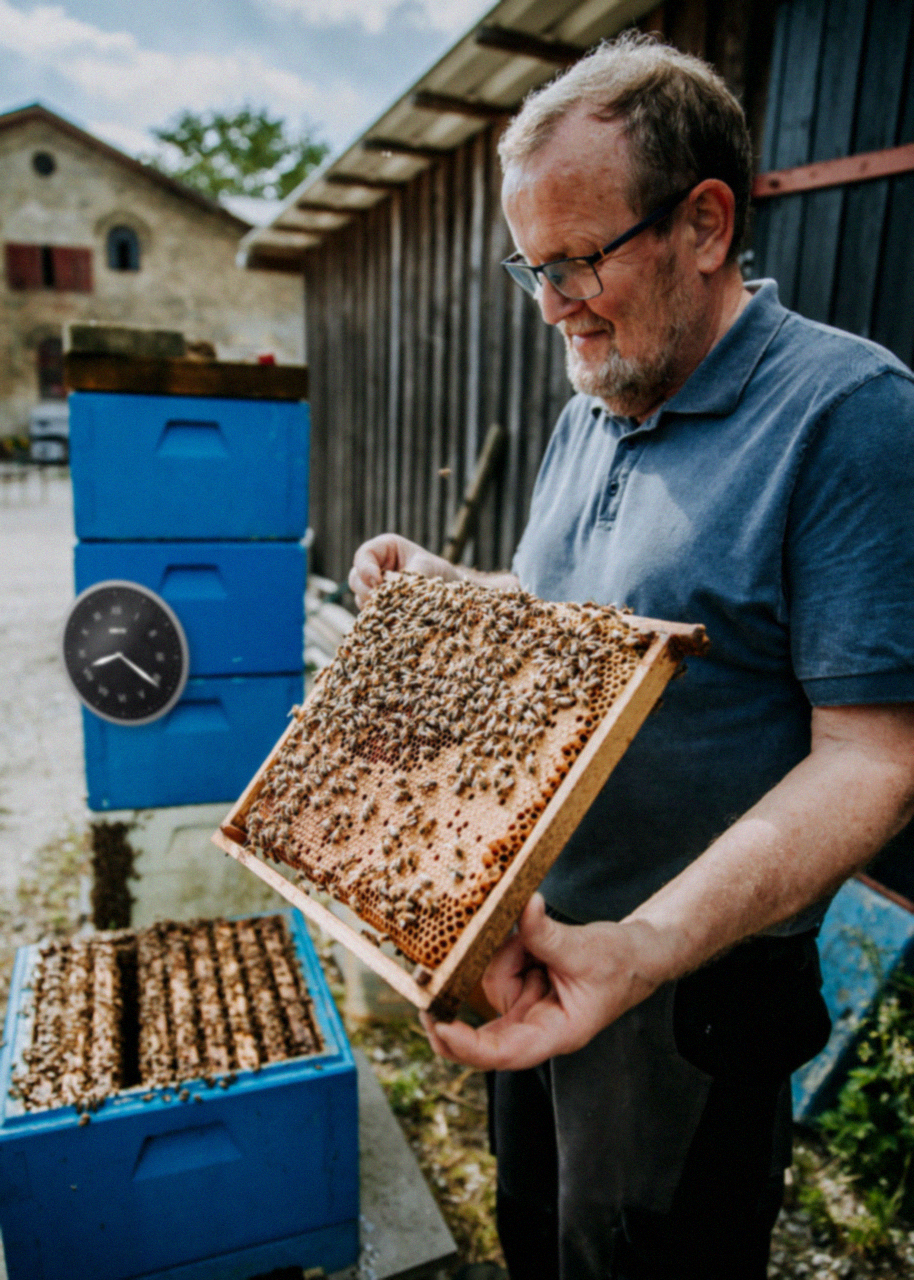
8:21
